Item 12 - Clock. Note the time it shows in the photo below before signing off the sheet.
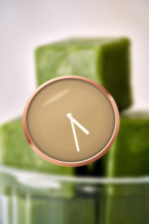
4:28
